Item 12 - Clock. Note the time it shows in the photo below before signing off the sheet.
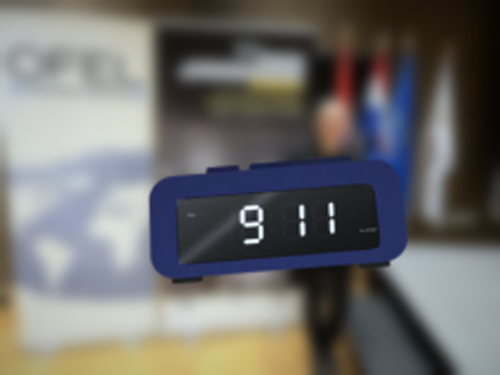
9:11
